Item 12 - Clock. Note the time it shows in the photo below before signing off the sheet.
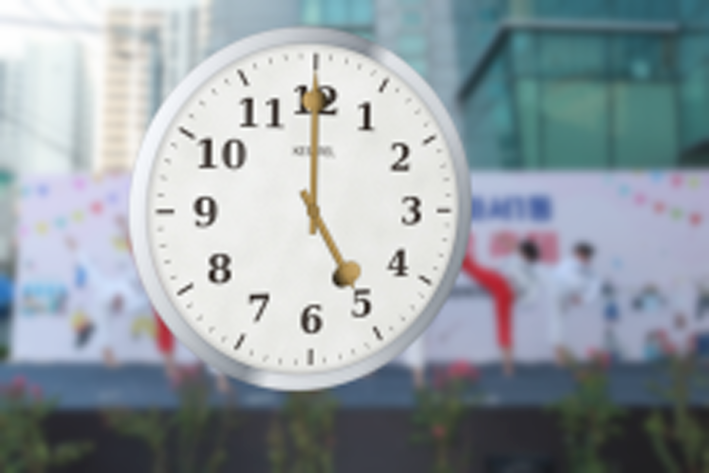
5:00
